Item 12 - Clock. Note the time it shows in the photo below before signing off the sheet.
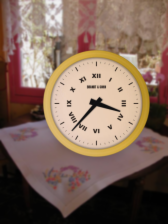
3:37
